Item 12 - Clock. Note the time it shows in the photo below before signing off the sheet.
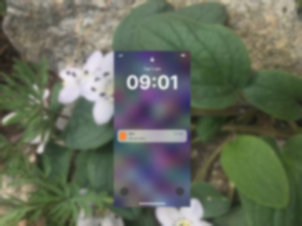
9:01
